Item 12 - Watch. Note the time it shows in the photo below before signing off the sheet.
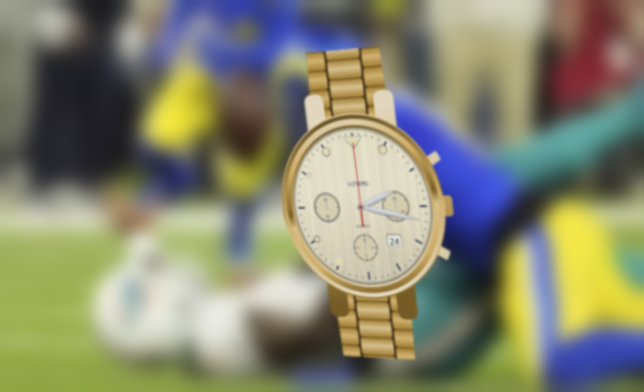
2:17
